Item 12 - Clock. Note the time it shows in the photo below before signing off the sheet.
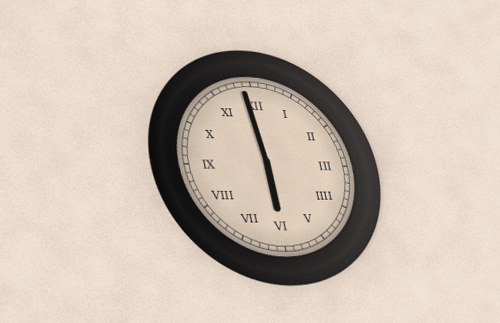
5:59
